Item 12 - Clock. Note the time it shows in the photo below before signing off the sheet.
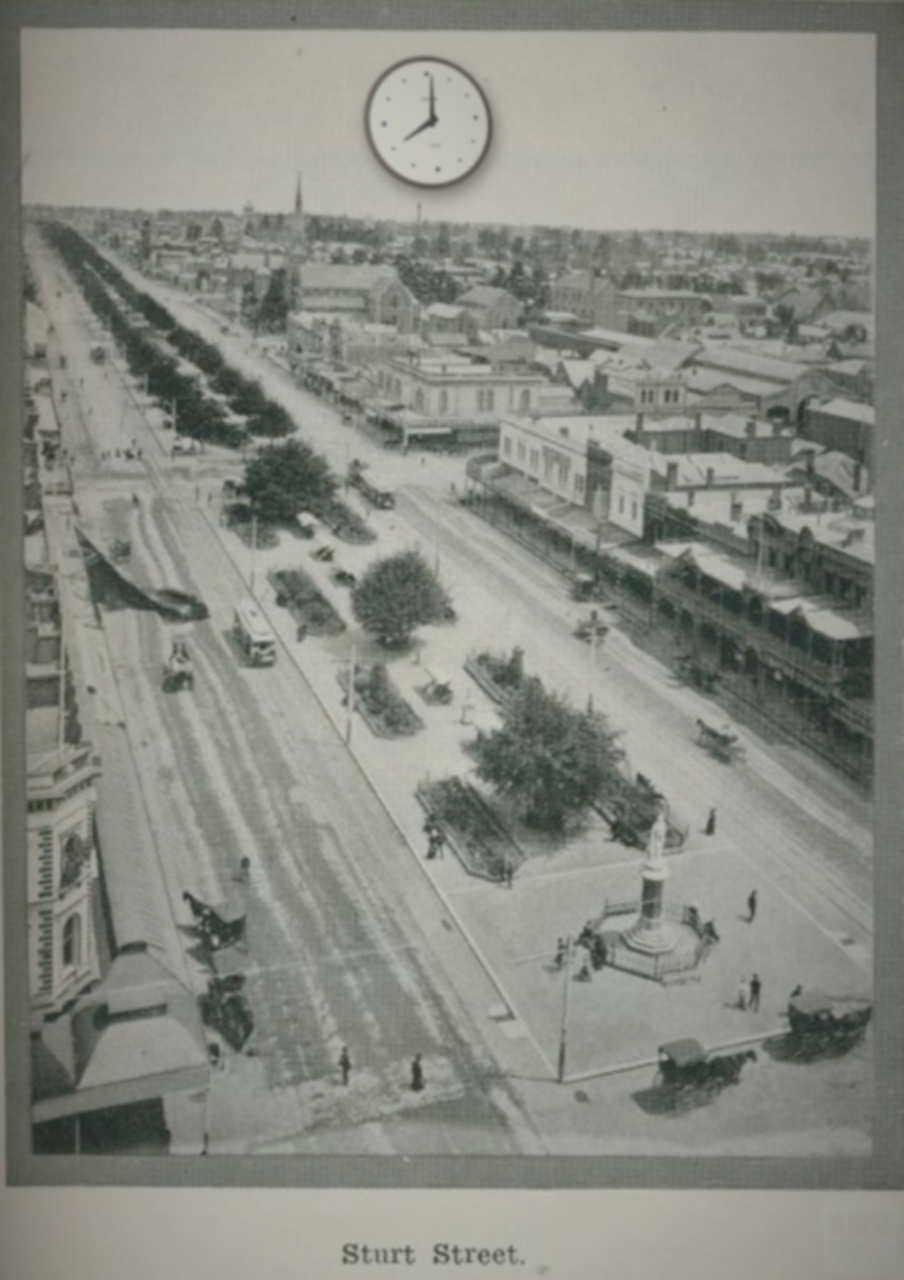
8:01
